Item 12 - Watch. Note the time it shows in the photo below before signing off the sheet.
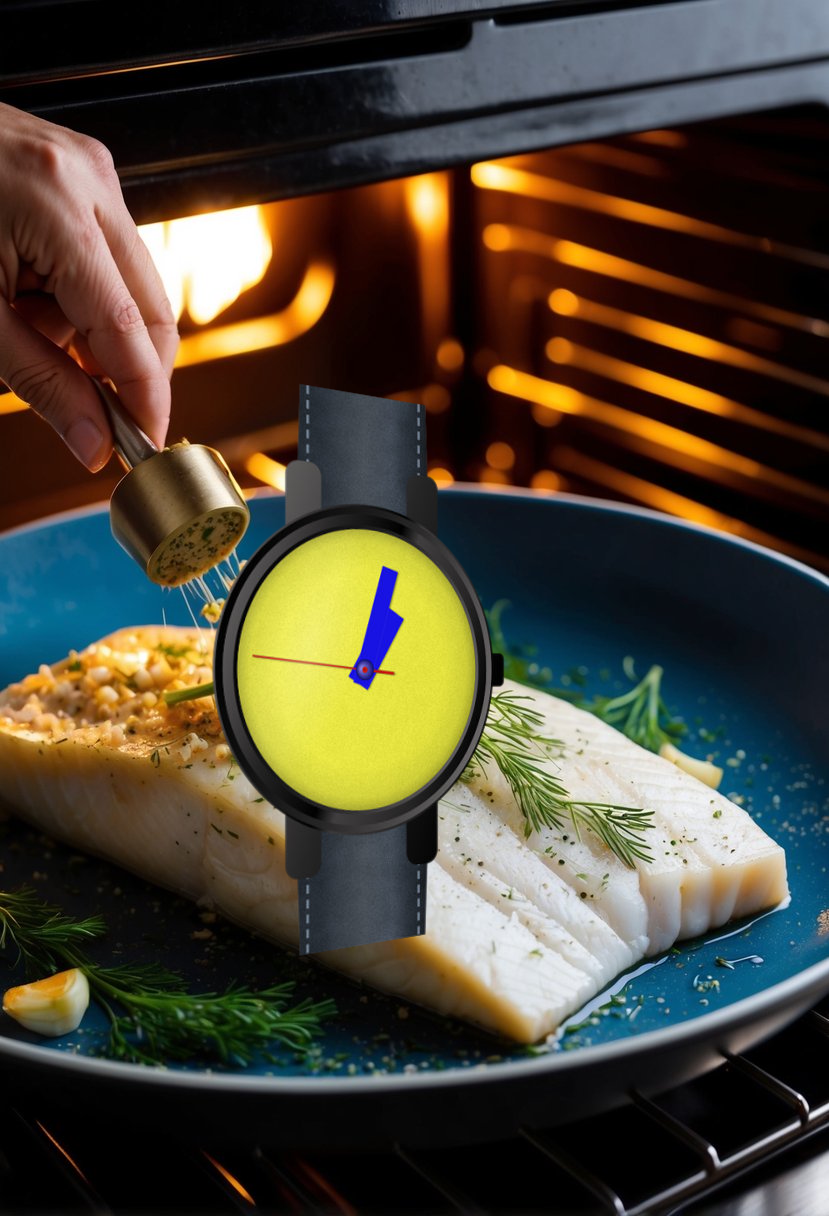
1:02:46
